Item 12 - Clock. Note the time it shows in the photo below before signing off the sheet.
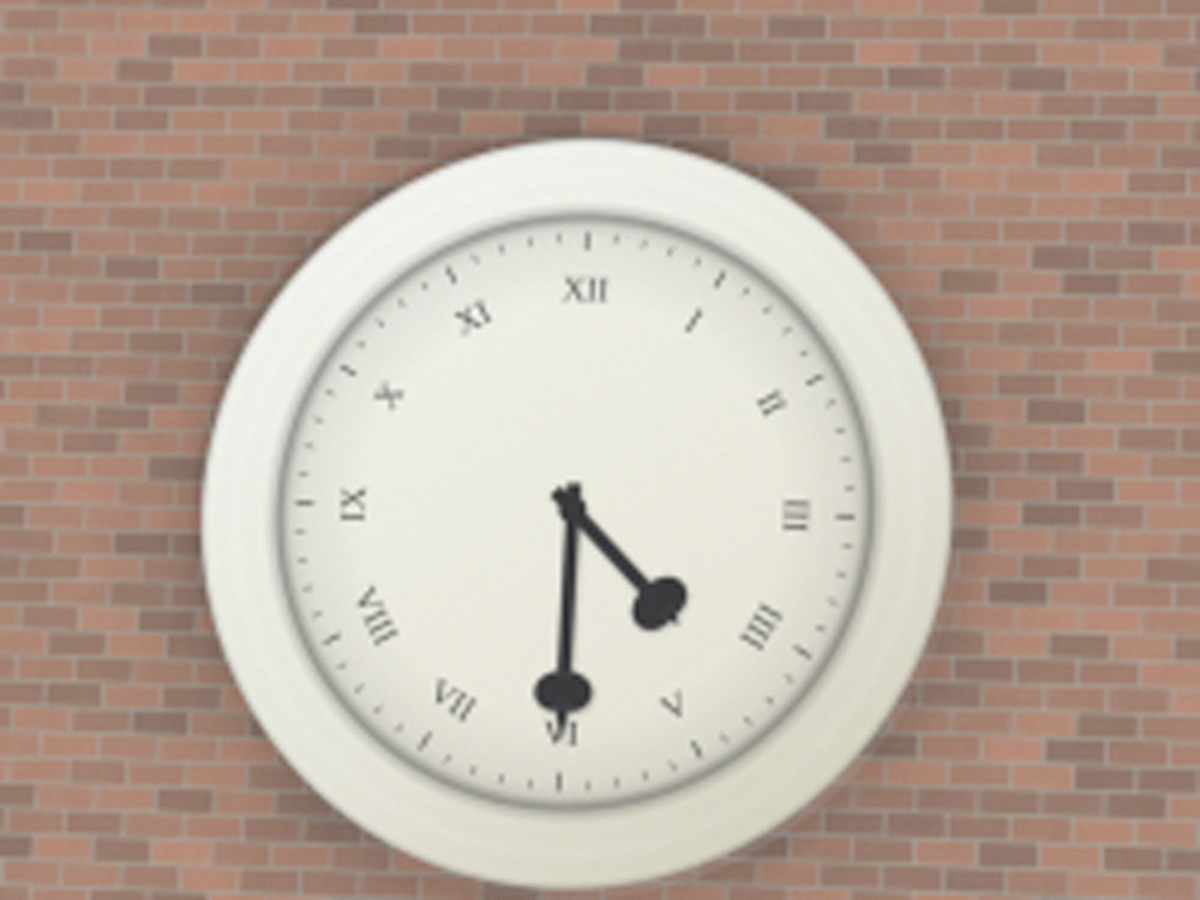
4:30
